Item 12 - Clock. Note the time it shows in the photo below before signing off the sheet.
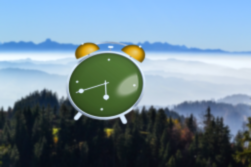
5:41
